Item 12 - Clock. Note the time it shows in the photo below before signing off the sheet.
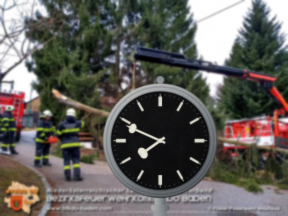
7:49
